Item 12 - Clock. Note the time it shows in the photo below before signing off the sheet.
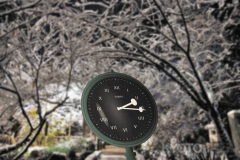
2:16
